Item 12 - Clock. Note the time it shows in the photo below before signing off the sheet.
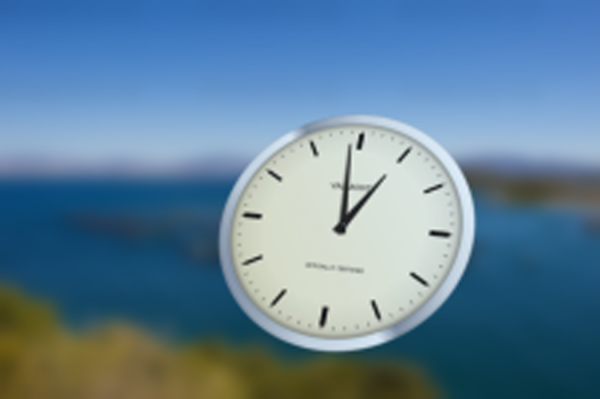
12:59
